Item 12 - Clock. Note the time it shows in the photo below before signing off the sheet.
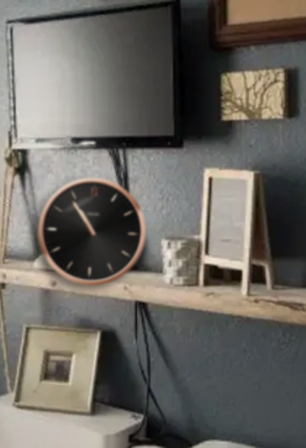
10:54
